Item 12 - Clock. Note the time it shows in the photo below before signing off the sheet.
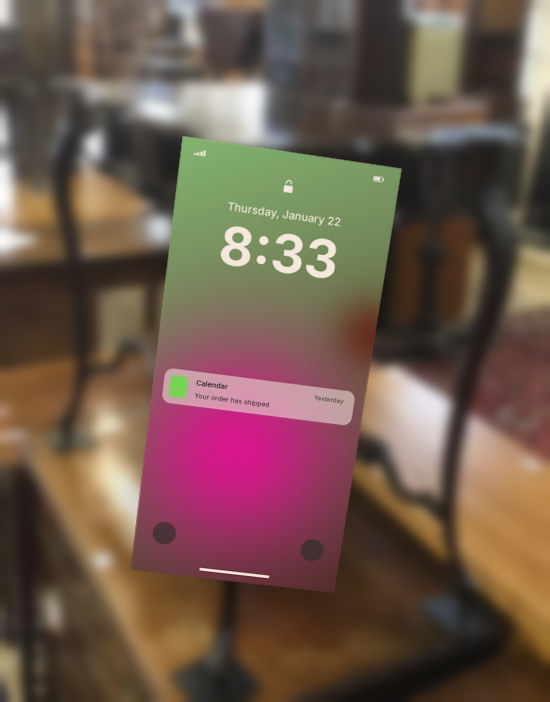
8:33
